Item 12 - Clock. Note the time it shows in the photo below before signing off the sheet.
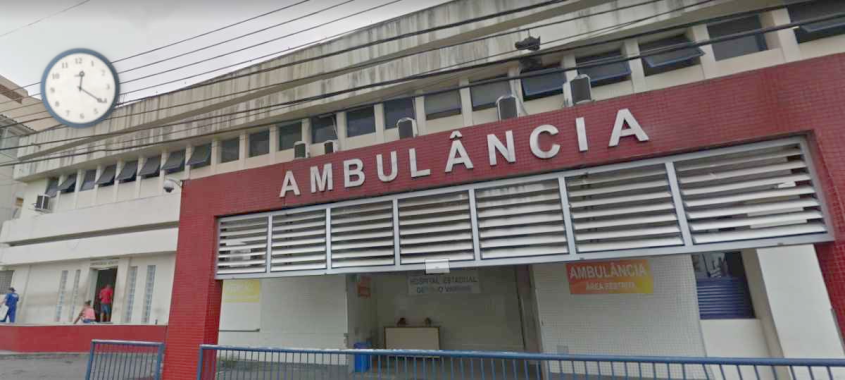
12:21
